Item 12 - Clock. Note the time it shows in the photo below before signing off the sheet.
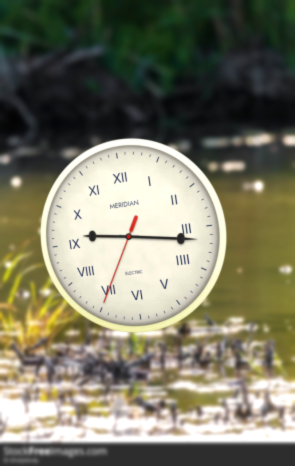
9:16:35
